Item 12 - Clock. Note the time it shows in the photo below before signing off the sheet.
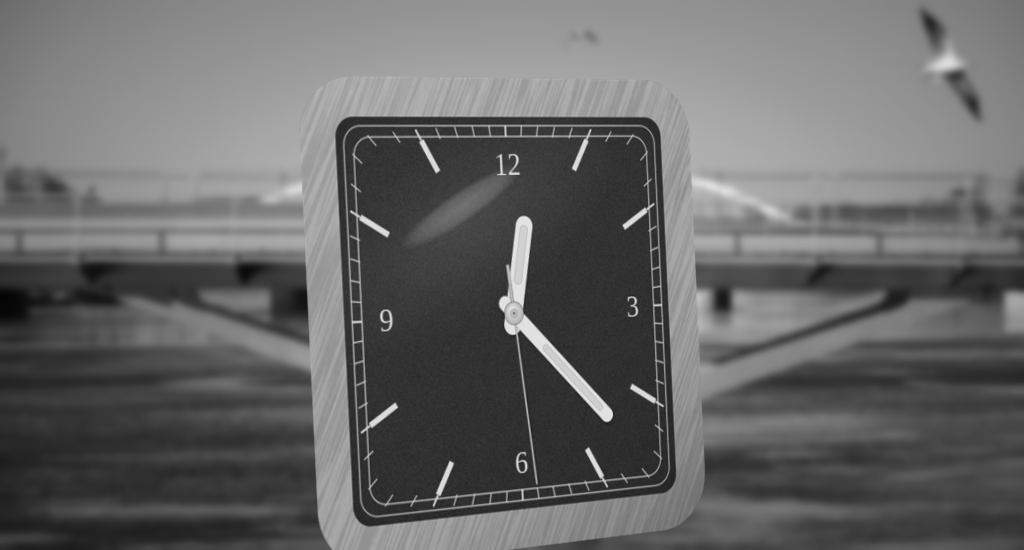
12:22:29
